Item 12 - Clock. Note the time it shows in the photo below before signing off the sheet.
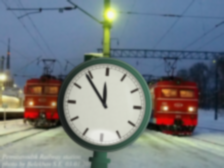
11:54
